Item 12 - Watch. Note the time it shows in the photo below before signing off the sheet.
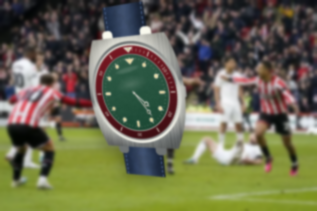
4:24
